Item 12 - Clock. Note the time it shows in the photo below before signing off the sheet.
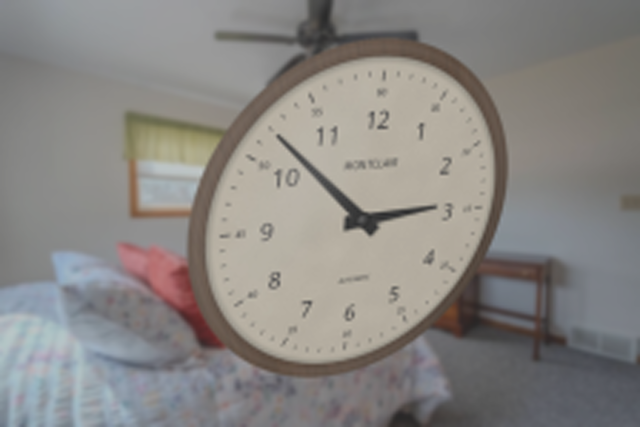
2:52
